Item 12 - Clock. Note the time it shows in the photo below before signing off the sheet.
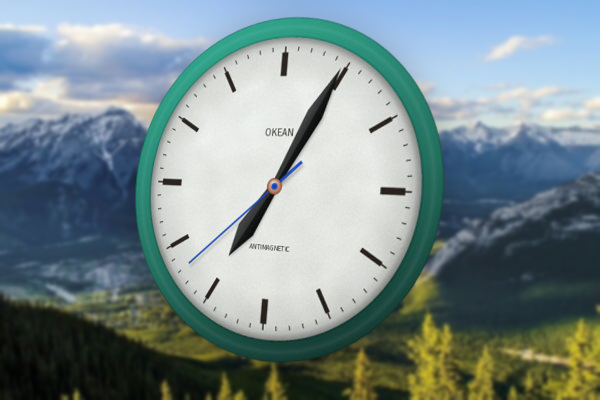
7:04:38
